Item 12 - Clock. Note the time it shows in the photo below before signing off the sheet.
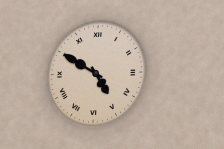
4:50
